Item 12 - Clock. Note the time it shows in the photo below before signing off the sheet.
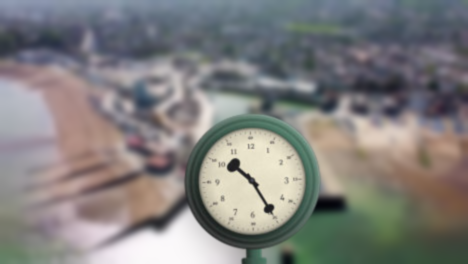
10:25
